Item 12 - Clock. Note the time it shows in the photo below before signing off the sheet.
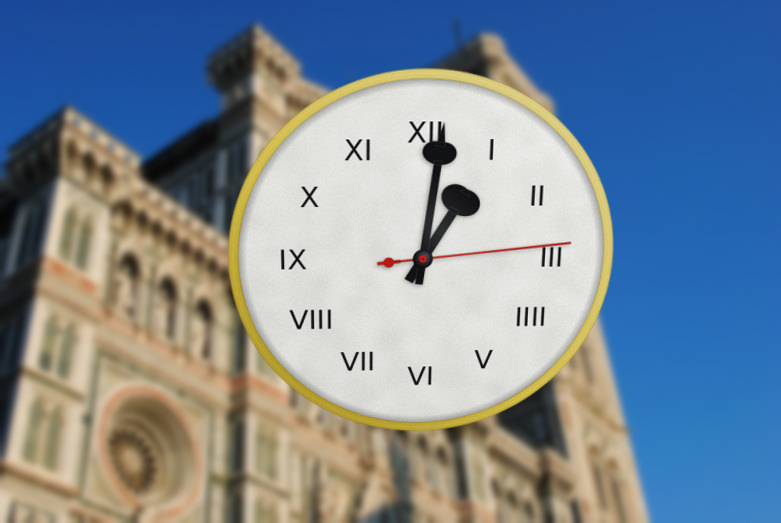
1:01:14
